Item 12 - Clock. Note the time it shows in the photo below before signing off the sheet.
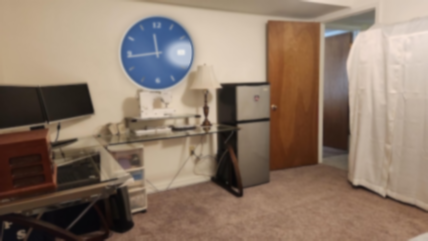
11:44
